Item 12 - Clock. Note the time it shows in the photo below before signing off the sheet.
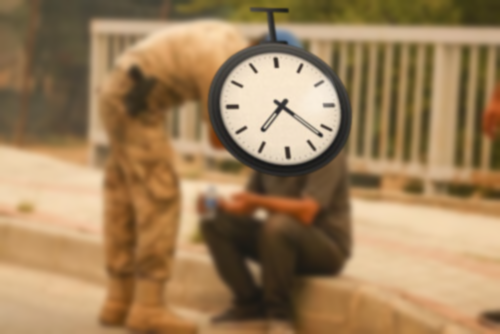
7:22
